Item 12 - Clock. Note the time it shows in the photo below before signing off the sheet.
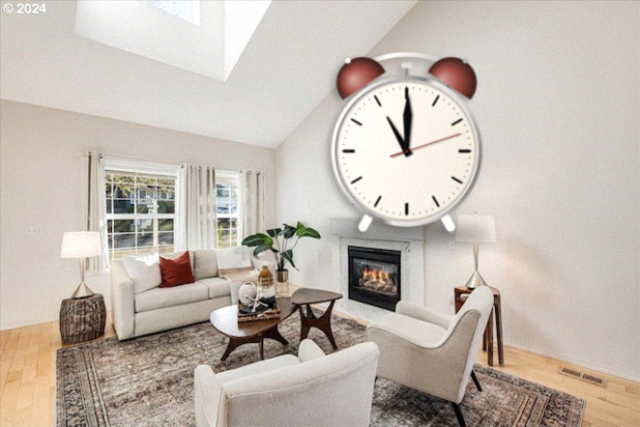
11:00:12
